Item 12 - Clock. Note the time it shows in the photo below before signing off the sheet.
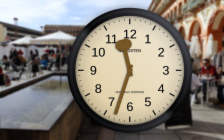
11:33
